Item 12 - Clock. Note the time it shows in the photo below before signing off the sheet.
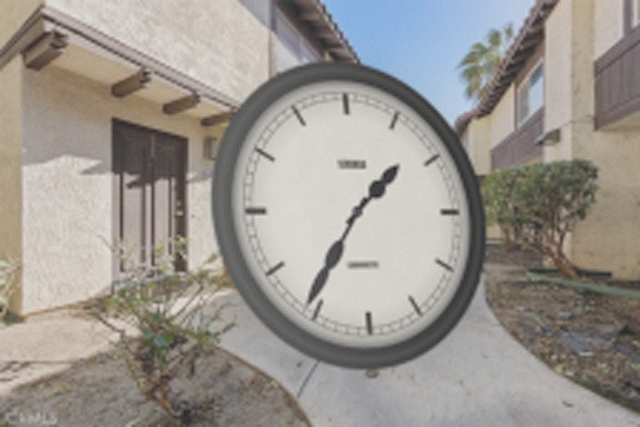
1:36
